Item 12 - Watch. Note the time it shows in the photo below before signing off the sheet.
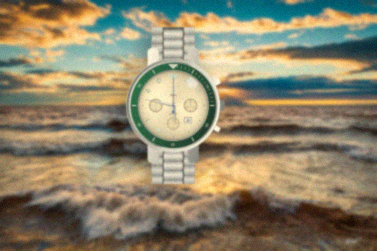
5:47
